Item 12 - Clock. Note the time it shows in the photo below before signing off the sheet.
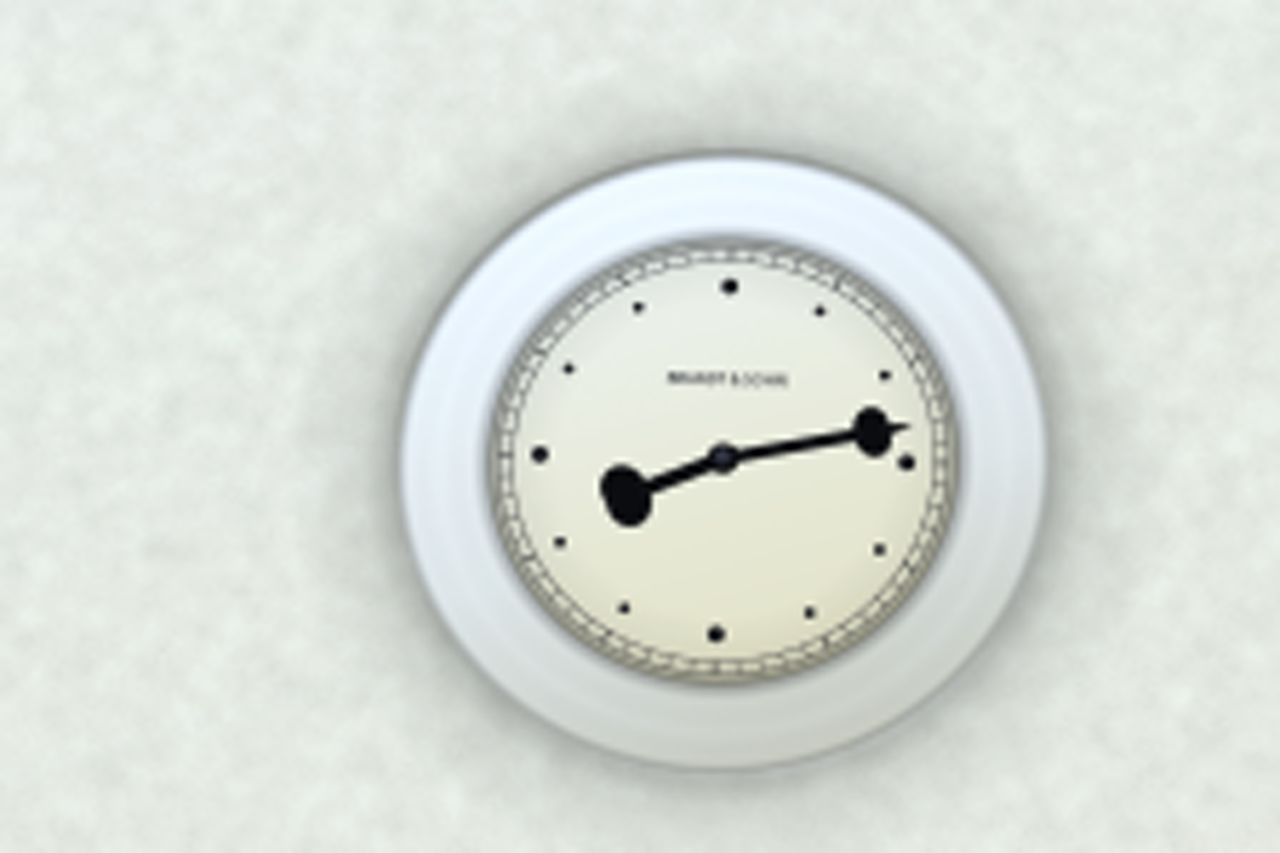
8:13
